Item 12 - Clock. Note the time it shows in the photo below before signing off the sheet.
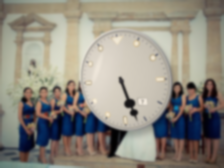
5:27
